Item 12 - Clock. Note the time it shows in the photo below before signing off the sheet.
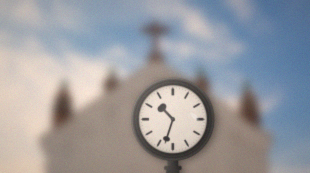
10:33
